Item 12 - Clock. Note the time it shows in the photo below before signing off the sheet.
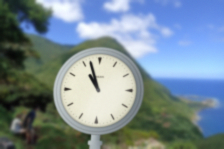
10:57
